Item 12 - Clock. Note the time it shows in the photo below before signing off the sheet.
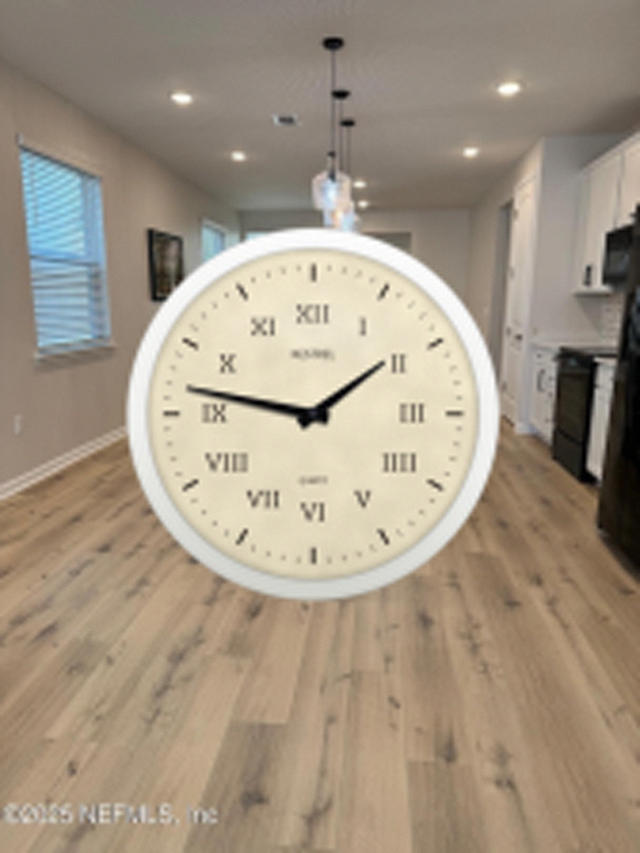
1:47
